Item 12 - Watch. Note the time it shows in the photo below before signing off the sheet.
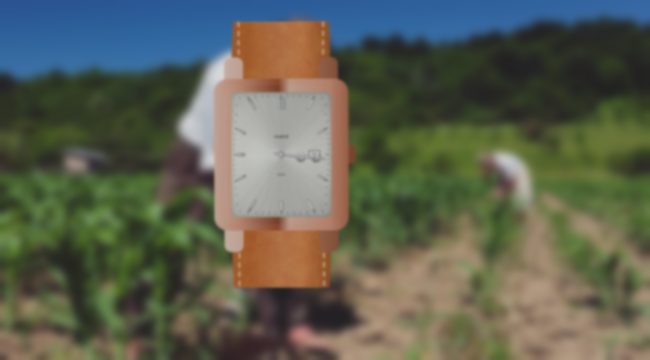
3:16
